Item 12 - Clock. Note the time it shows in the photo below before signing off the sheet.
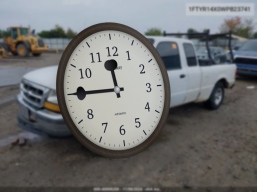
11:45
